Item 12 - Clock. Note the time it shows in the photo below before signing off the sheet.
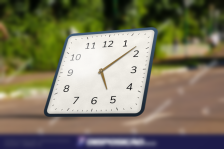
5:08
